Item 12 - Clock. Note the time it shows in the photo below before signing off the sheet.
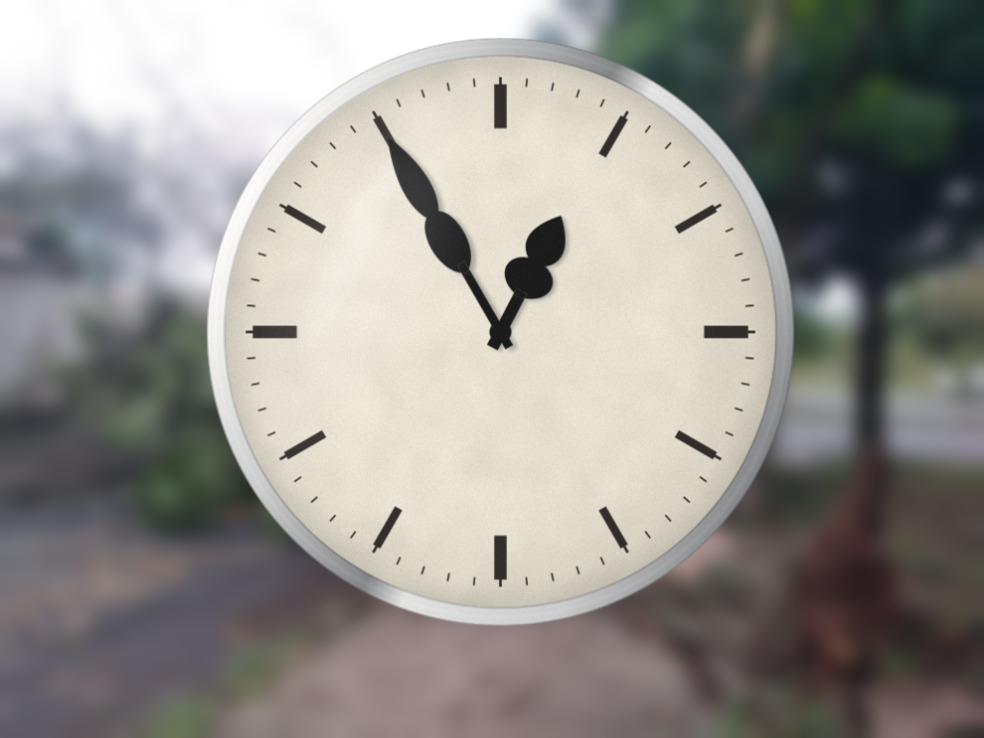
12:55
